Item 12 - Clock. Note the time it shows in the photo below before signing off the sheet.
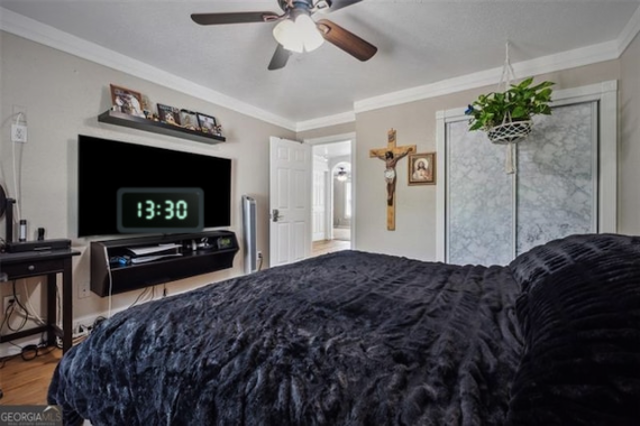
13:30
